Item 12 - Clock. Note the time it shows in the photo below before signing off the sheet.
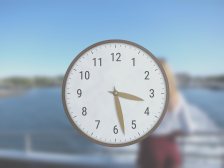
3:28
